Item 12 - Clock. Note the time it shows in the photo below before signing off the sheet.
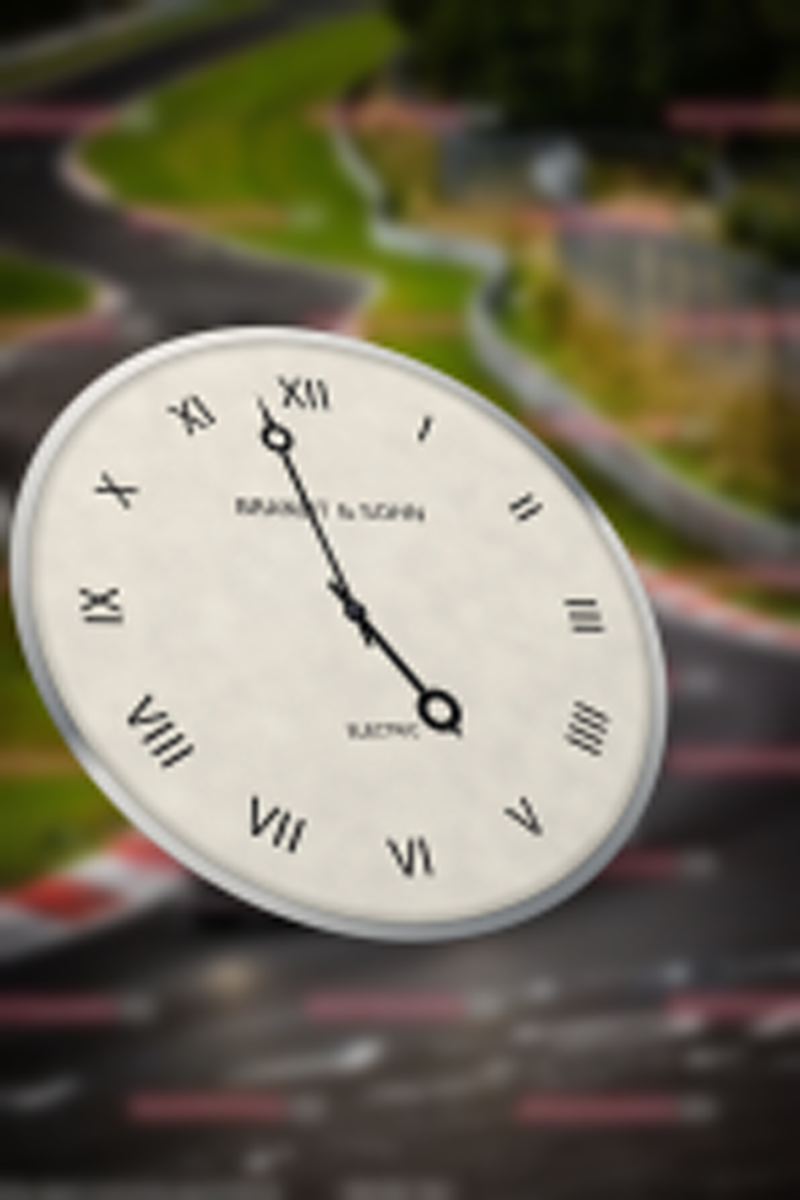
4:58
